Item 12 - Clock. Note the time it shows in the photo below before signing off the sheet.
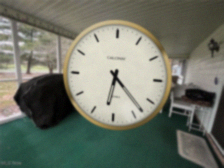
6:23
